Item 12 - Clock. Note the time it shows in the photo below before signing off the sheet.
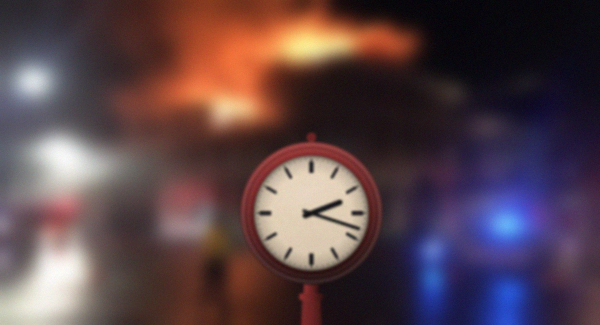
2:18
